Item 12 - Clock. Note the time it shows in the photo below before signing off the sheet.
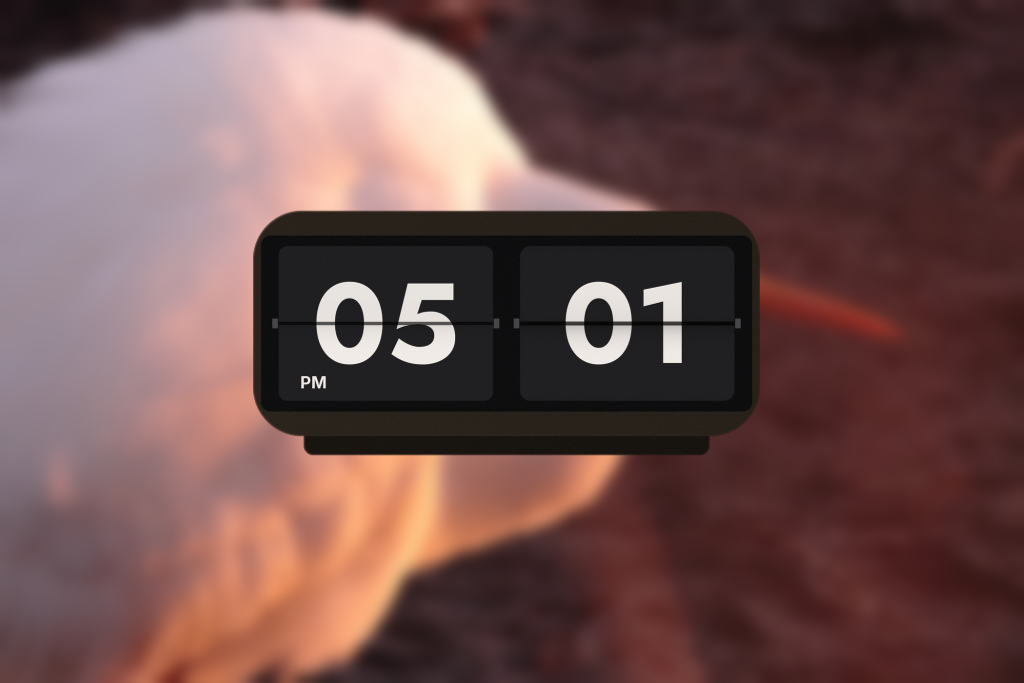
5:01
